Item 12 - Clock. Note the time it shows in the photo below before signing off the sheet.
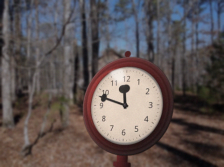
11:48
